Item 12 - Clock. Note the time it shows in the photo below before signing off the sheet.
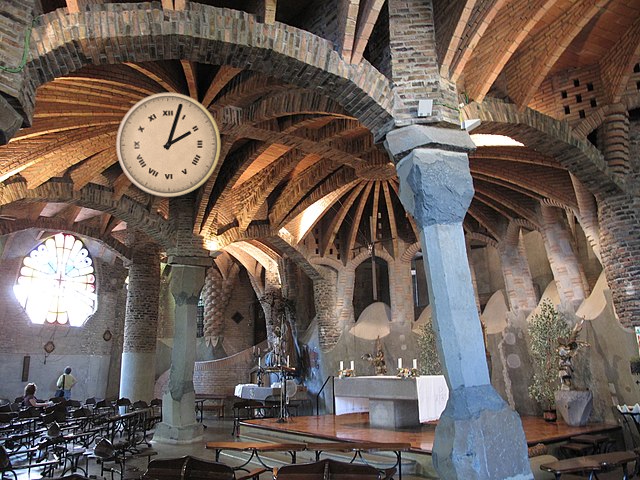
2:03
